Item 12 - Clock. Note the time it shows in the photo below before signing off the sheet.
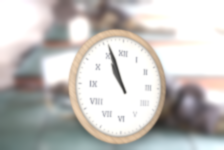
10:56
